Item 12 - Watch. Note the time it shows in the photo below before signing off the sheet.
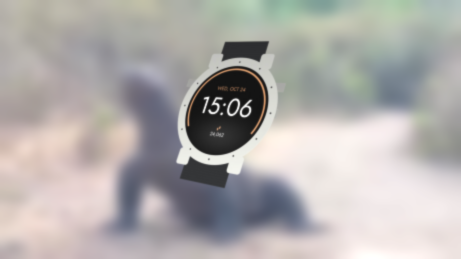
15:06
